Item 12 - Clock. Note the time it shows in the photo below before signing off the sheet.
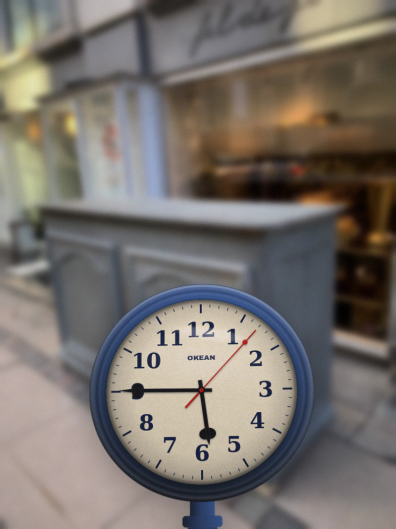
5:45:07
